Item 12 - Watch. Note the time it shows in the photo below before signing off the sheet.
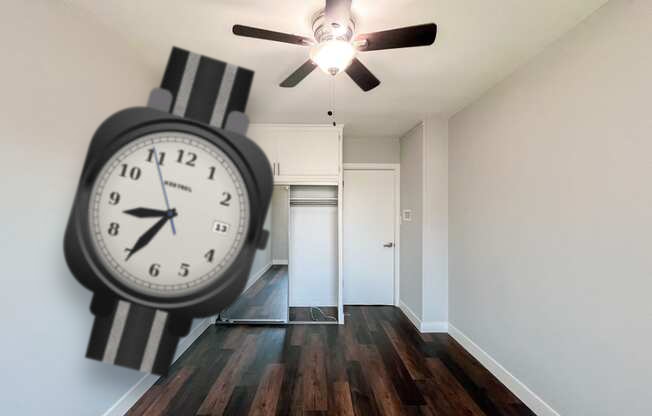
8:34:55
